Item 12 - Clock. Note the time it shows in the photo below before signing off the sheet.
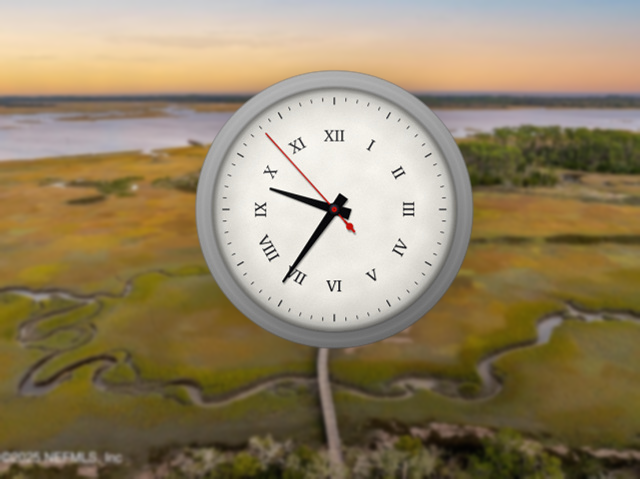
9:35:53
